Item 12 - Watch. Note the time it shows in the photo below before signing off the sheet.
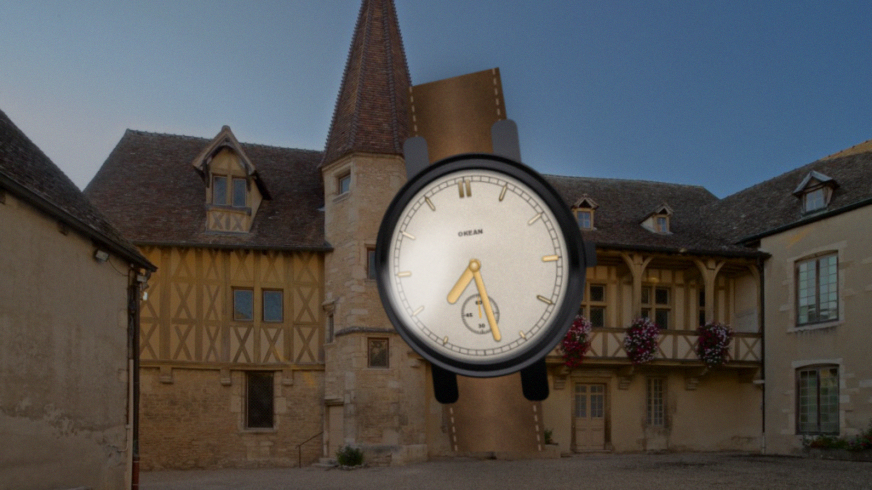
7:28
